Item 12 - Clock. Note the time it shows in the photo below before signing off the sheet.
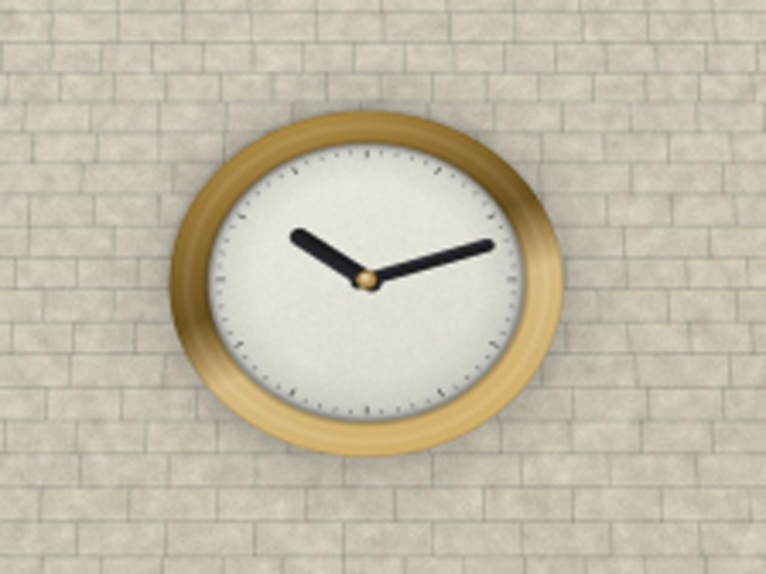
10:12
